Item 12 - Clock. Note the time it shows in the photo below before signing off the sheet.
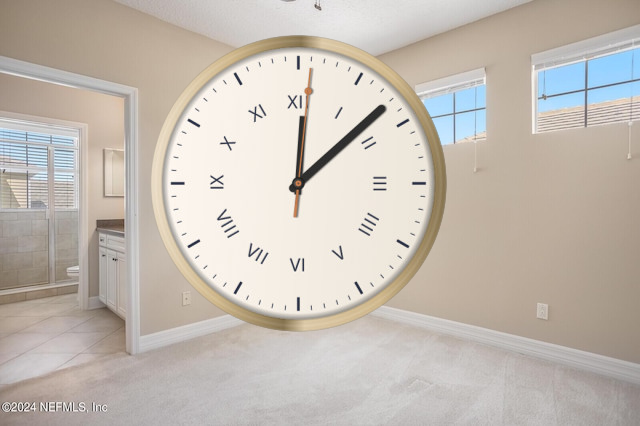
12:08:01
